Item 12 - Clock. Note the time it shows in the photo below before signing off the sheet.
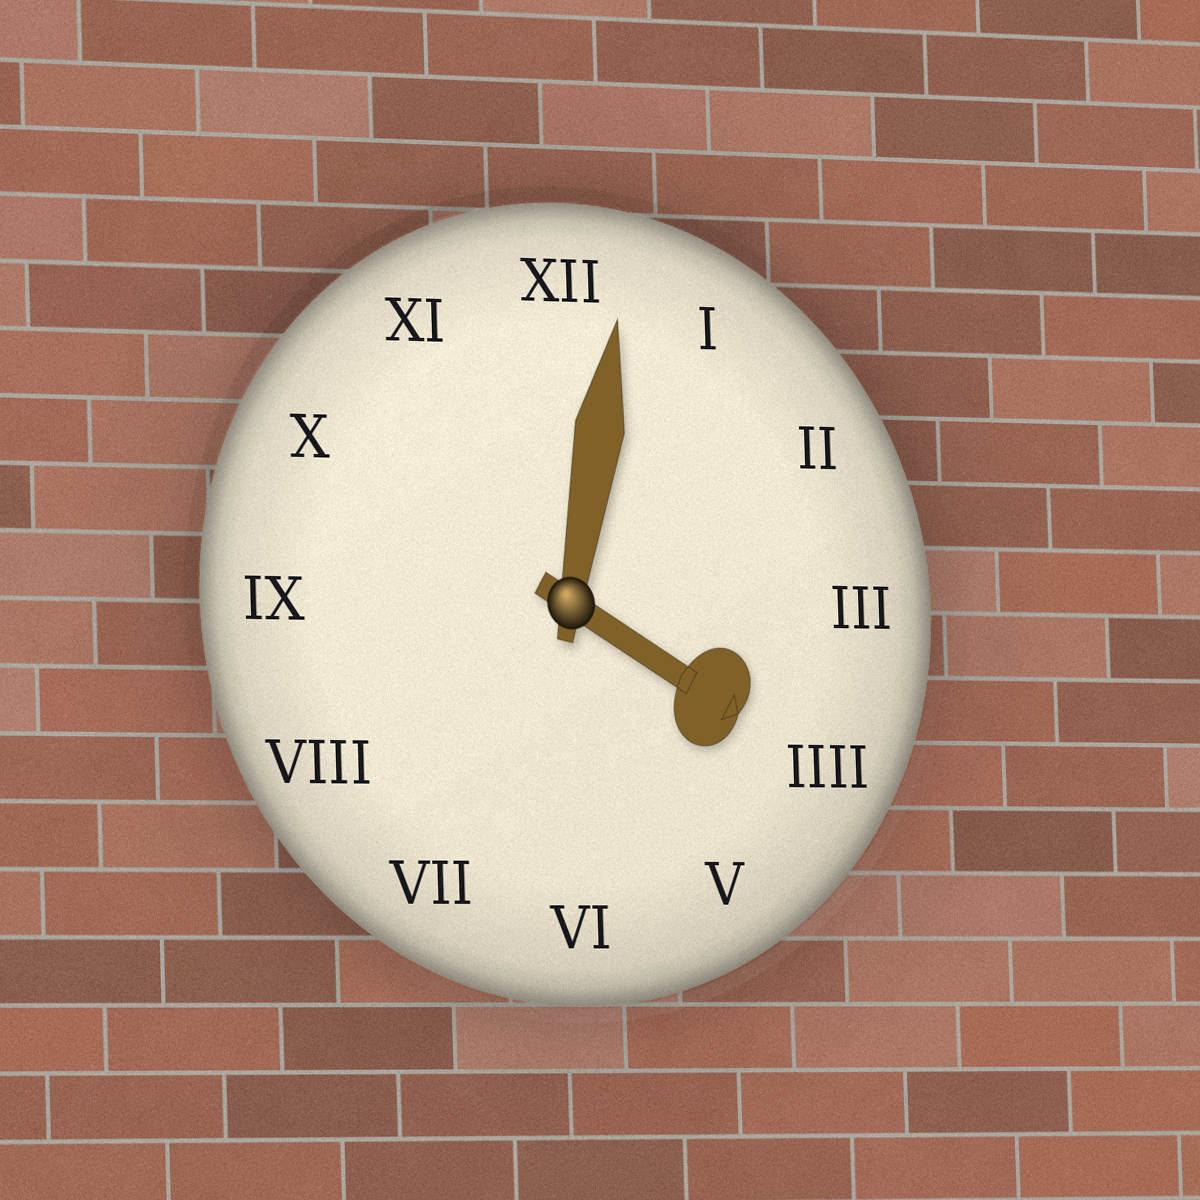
4:02
